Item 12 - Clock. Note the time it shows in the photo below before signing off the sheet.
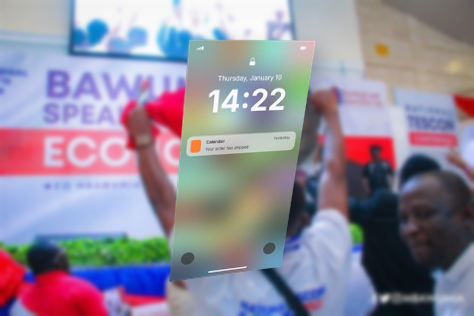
14:22
